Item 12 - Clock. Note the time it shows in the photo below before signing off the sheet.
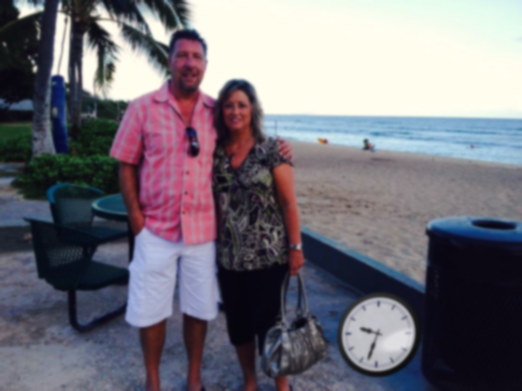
9:33
